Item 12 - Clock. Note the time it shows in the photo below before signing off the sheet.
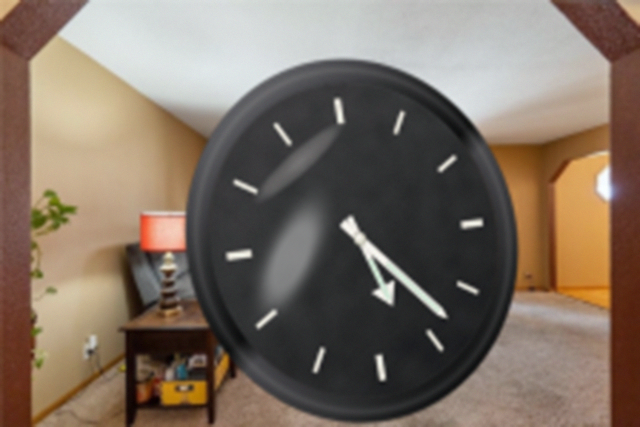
5:23
